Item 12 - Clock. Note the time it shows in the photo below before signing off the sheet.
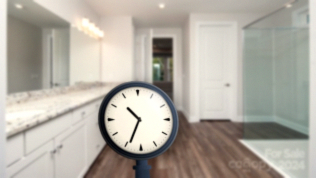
10:34
